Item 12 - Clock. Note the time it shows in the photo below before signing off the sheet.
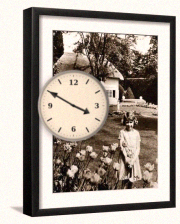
3:50
